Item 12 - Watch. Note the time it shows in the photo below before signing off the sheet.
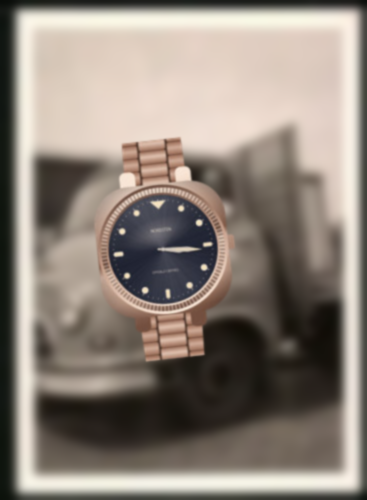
3:16
